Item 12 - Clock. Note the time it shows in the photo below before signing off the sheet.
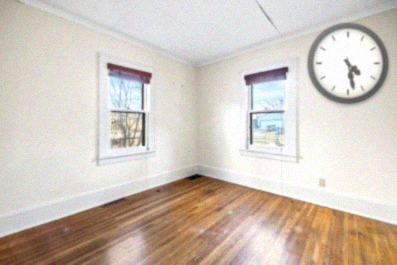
4:28
